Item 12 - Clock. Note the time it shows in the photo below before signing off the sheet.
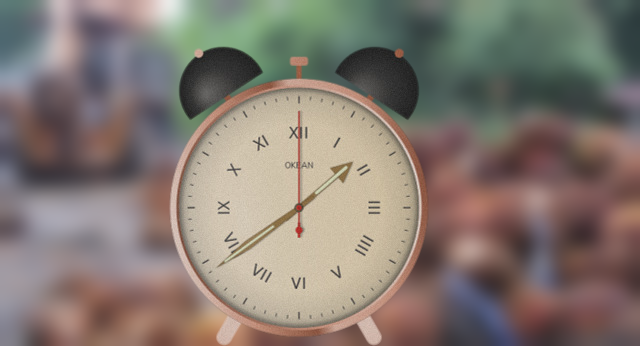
1:39:00
